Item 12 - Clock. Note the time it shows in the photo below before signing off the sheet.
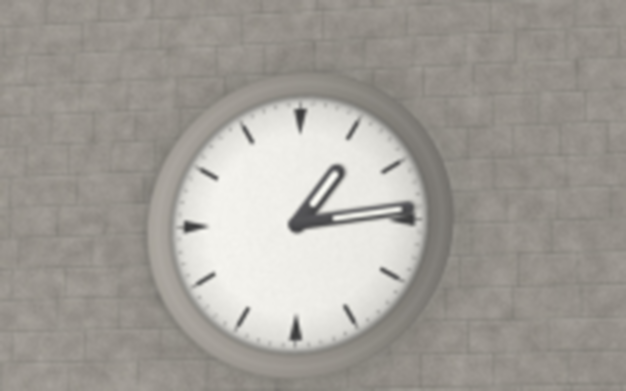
1:14
